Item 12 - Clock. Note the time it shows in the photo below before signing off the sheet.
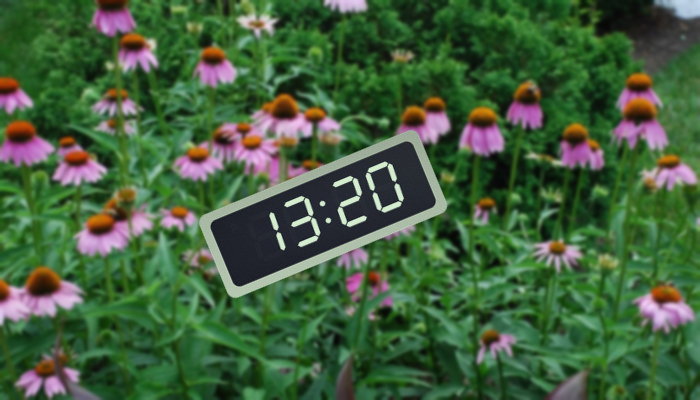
13:20
